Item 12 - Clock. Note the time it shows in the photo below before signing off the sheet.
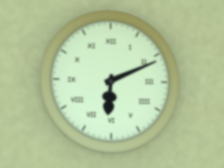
6:11
